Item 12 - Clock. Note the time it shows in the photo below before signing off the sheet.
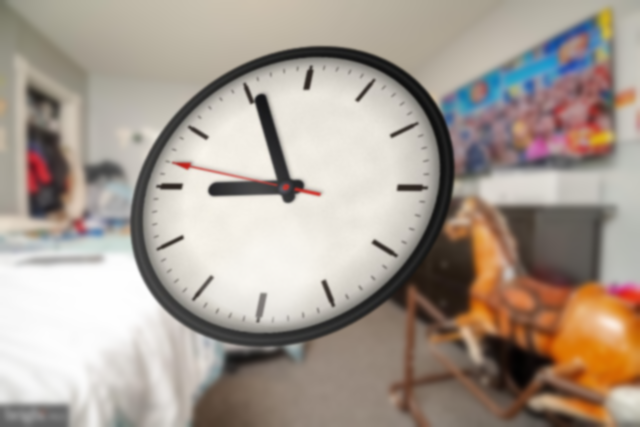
8:55:47
